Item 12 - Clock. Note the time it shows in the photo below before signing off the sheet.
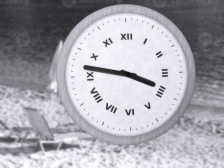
3:47
